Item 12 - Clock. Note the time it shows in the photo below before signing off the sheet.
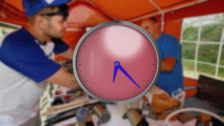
6:23
